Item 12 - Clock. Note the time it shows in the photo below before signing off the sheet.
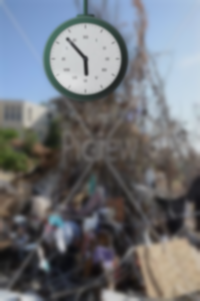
5:53
